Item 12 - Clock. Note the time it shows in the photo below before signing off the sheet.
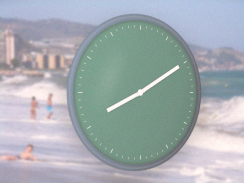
8:10
